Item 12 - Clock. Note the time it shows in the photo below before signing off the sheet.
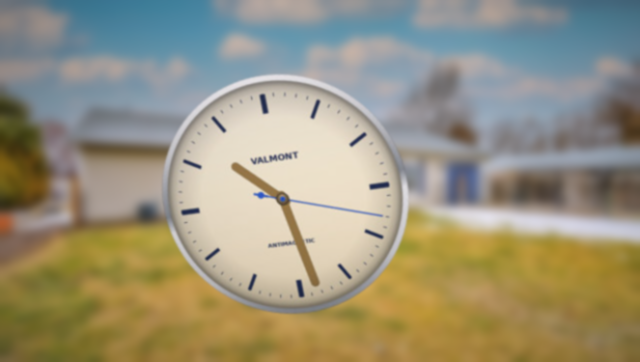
10:28:18
